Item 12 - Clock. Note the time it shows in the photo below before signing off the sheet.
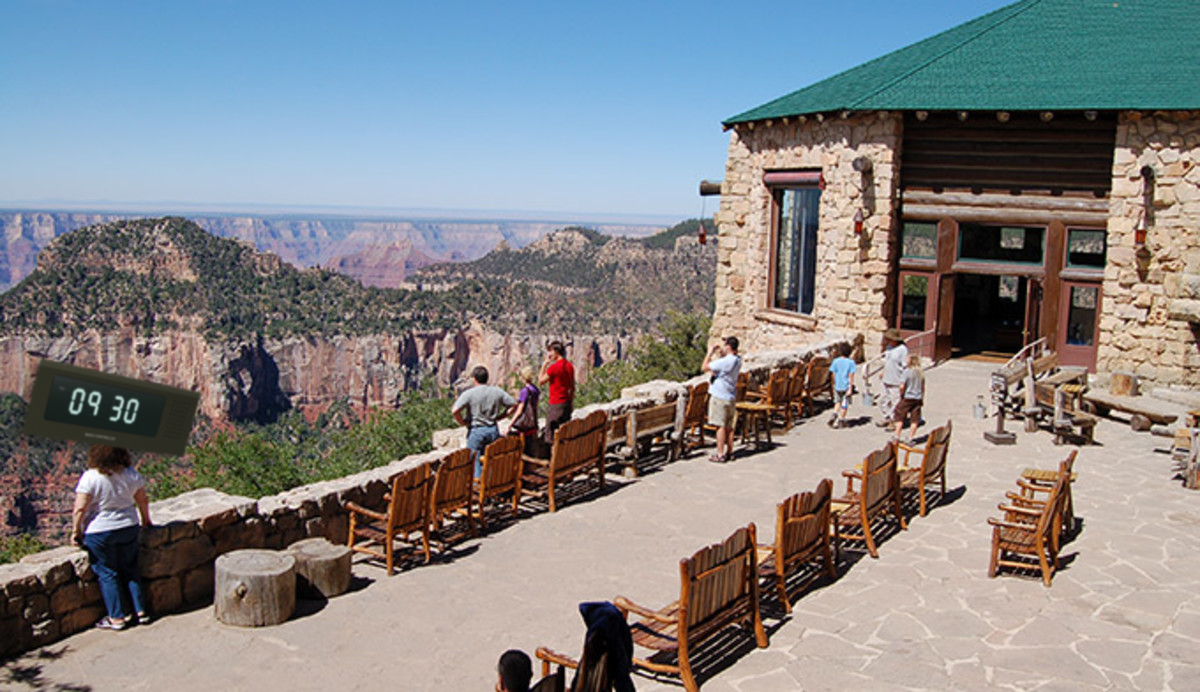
9:30
